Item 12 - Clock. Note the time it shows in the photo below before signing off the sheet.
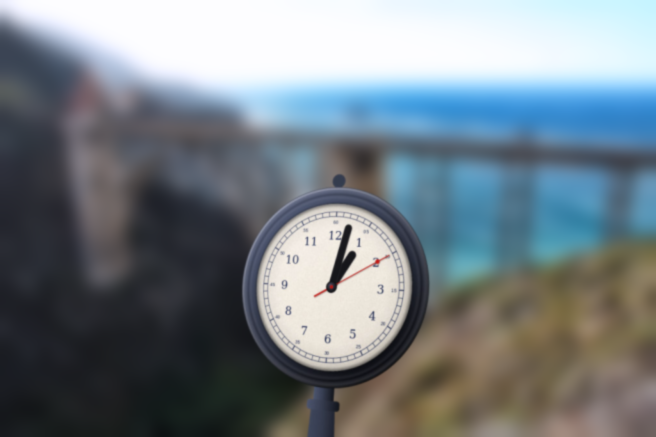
1:02:10
